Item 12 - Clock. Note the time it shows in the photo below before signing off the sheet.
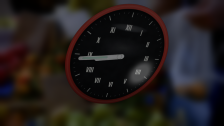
8:44
